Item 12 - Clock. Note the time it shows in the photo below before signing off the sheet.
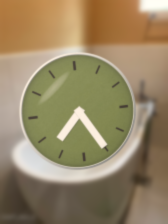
7:25
